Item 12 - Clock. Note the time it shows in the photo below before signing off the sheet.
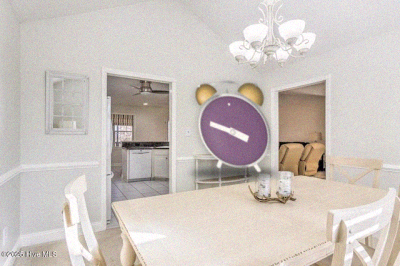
3:48
